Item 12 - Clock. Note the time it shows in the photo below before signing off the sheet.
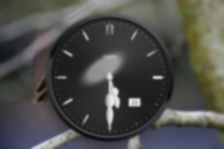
5:30
